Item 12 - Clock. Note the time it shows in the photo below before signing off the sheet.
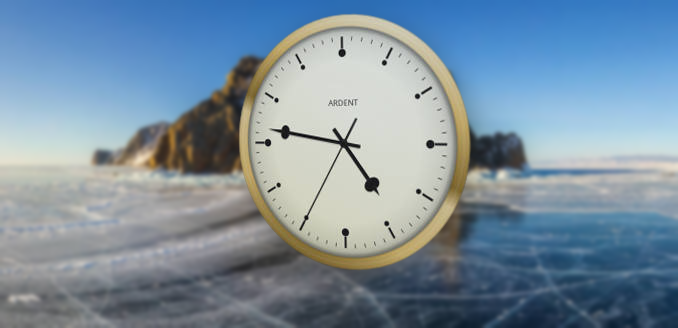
4:46:35
